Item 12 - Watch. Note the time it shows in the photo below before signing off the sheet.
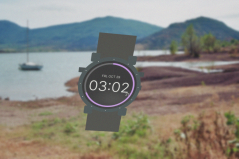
3:02
